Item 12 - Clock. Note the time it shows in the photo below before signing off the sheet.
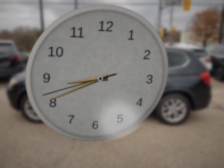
8:40:42
